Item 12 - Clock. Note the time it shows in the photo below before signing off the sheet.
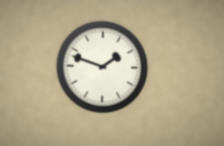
1:48
